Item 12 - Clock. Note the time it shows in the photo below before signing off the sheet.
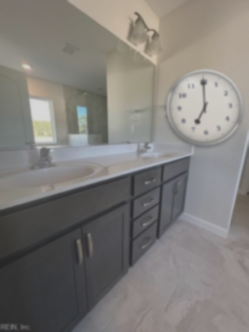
7:00
